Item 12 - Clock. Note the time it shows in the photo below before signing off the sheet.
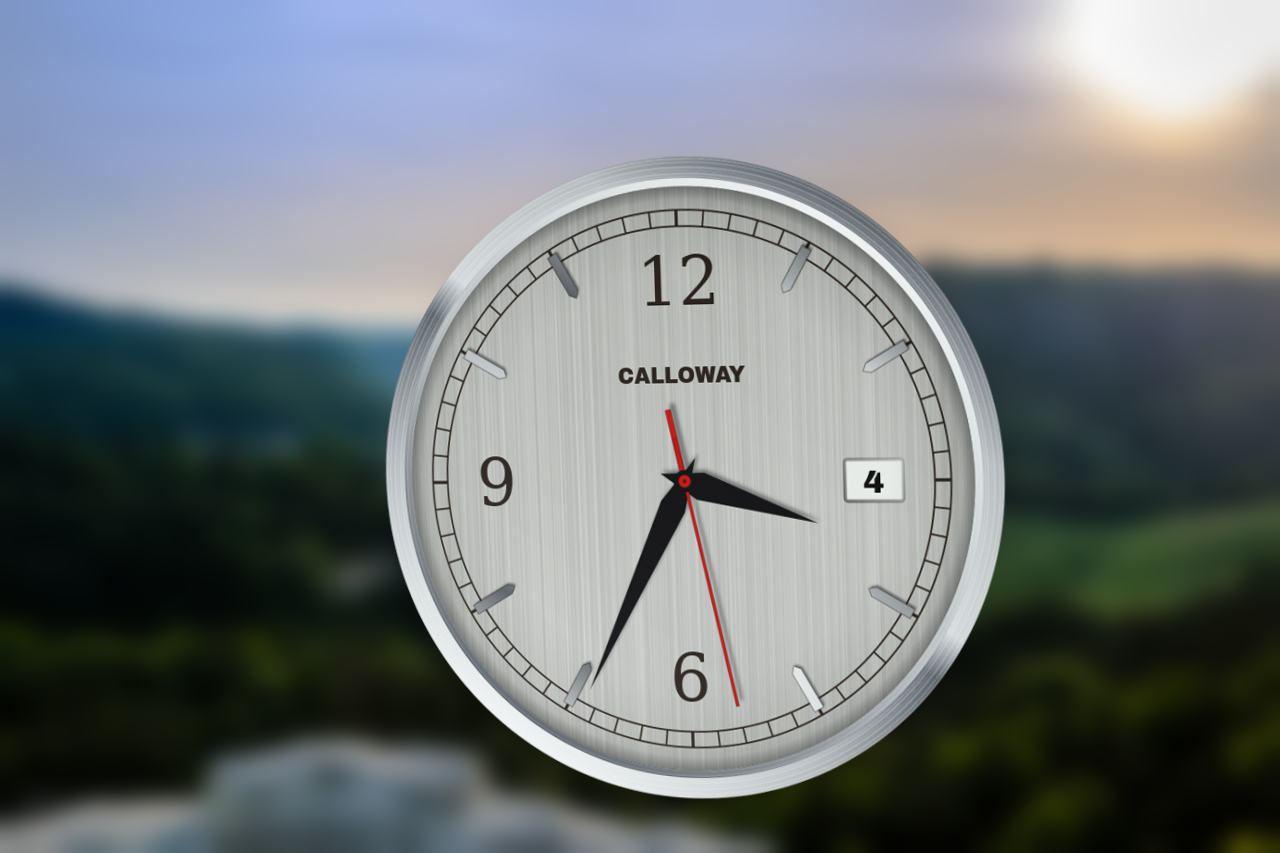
3:34:28
